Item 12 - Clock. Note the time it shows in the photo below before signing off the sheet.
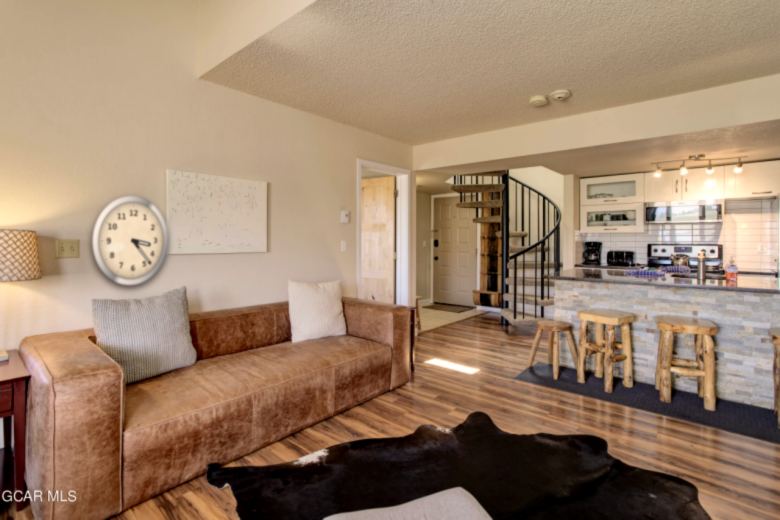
3:23
